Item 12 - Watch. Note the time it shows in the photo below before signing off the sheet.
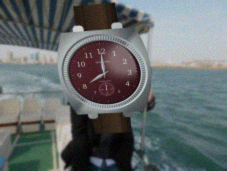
8:00
